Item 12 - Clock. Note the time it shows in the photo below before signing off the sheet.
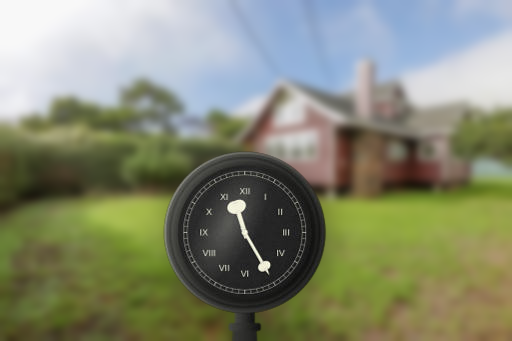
11:25
